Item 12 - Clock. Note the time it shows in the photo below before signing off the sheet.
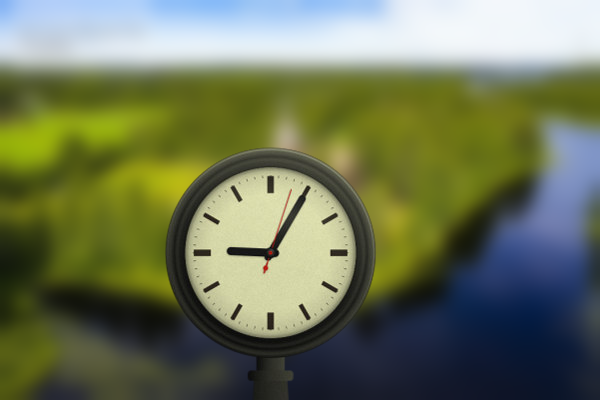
9:05:03
